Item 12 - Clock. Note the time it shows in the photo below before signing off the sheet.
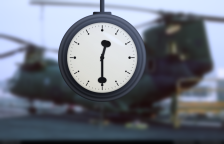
12:30
